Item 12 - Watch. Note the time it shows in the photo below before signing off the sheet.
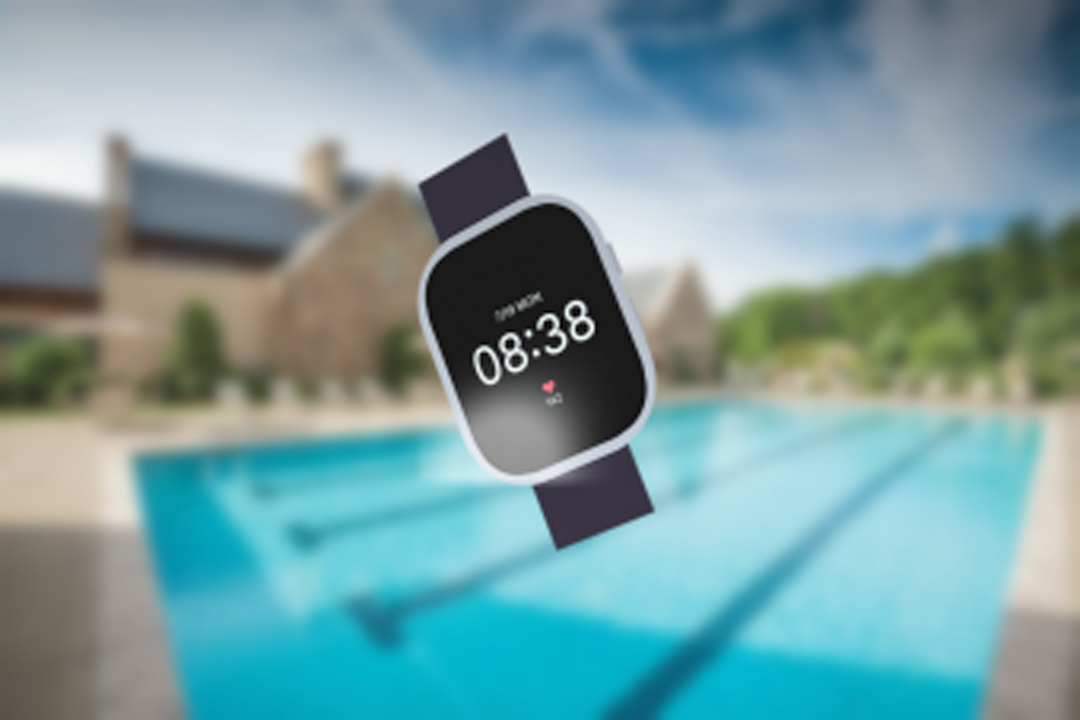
8:38
